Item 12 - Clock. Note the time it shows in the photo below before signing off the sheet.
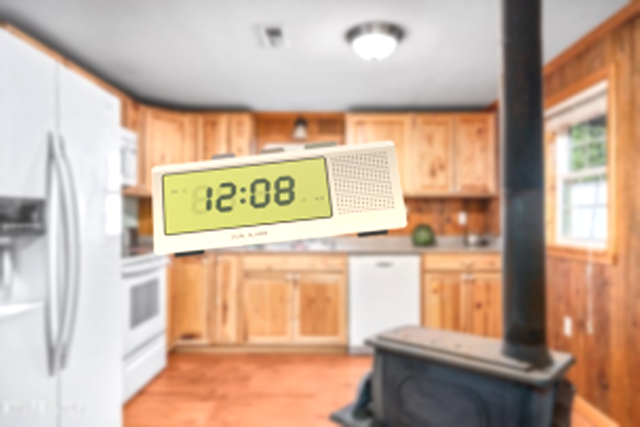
12:08
